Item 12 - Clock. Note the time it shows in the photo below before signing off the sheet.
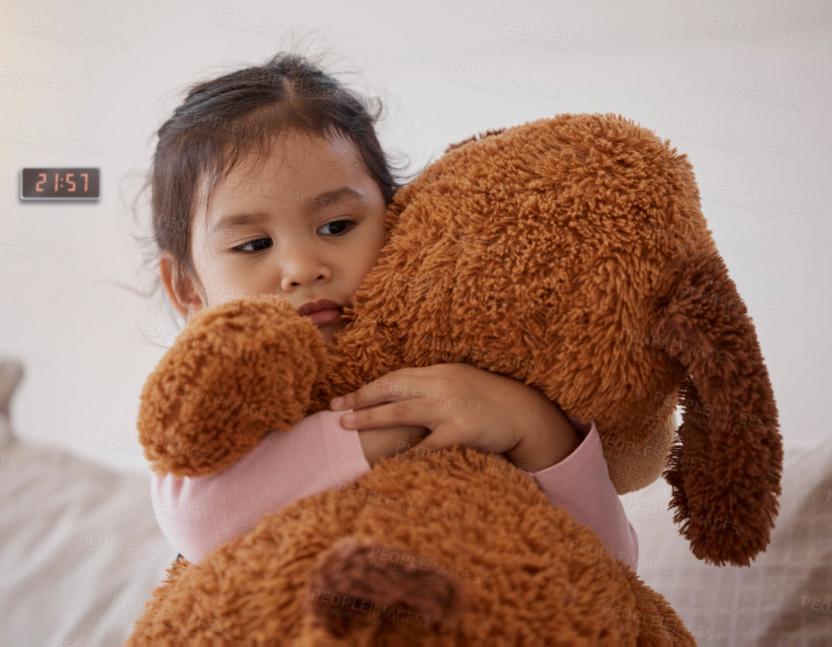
21:57
